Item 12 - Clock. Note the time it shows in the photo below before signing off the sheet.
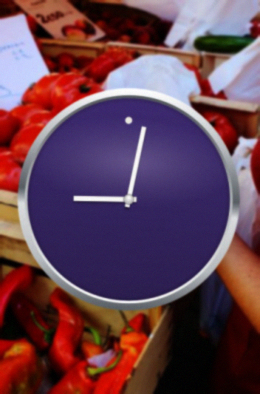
9:02
